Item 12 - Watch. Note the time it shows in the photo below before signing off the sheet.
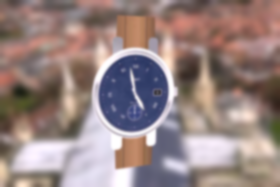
4:58
